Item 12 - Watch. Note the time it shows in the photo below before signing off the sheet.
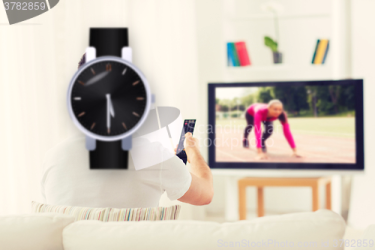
5:30
